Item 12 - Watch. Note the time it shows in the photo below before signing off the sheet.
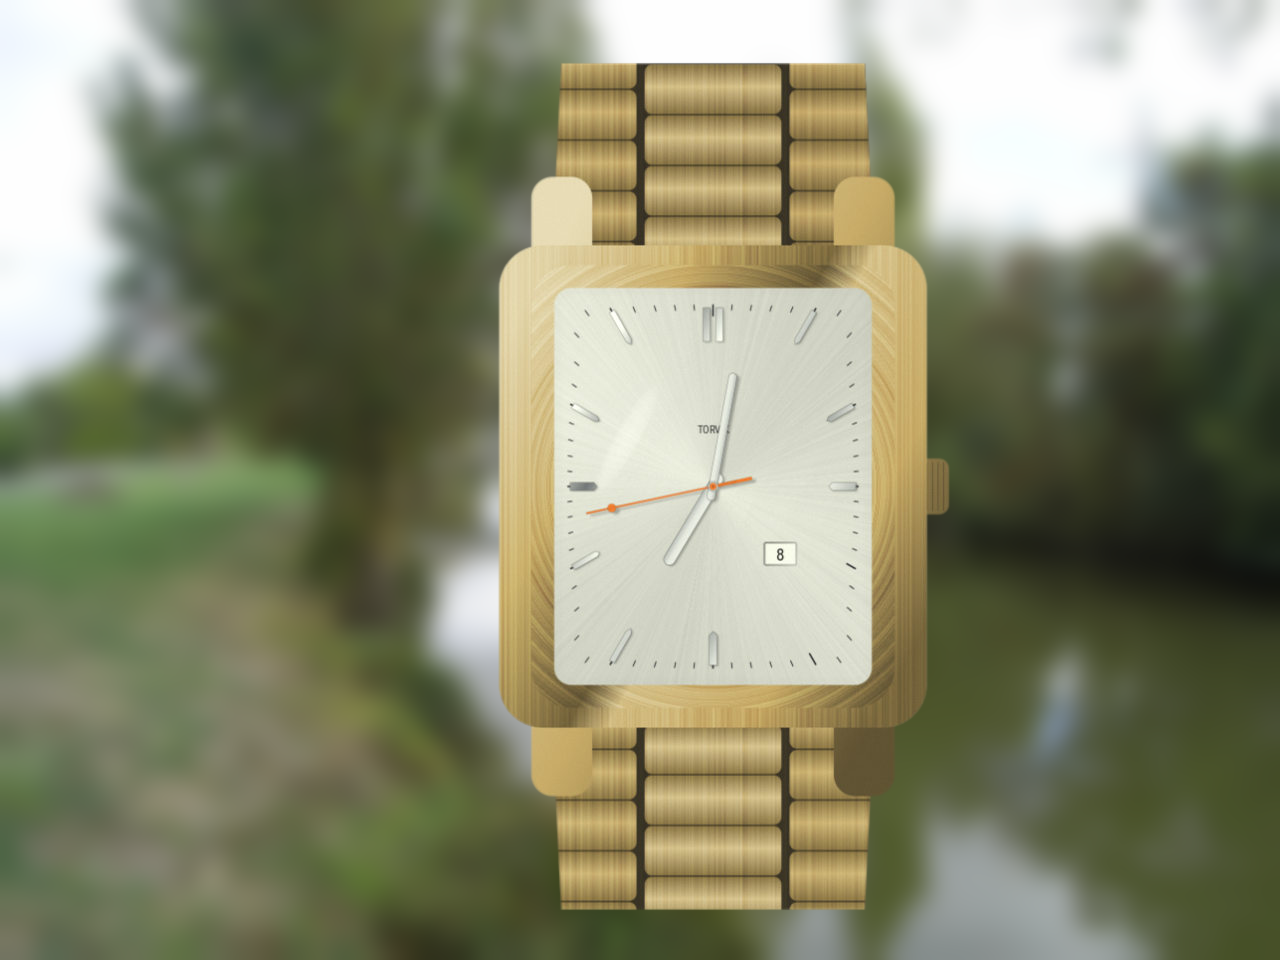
7:01:43
